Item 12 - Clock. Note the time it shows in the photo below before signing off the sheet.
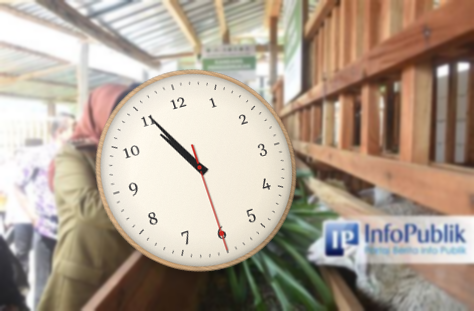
10:55:30
